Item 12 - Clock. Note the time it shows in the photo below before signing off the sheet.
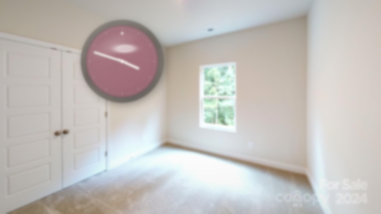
3:48
